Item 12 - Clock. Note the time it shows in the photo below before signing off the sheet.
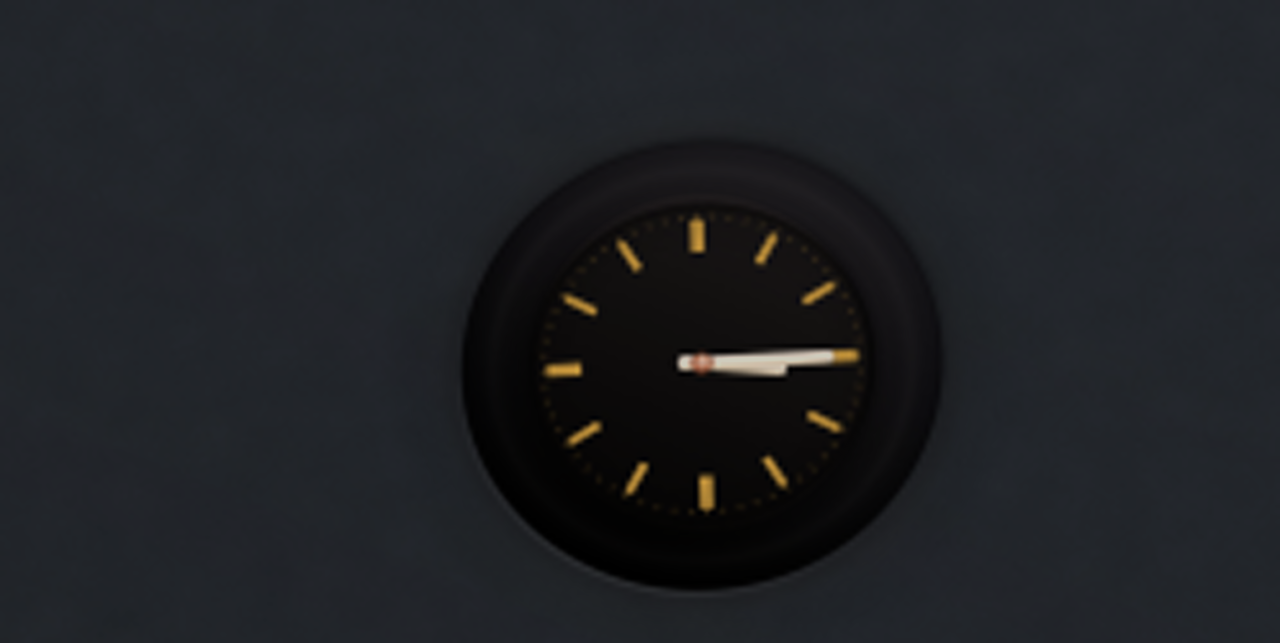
3:15
